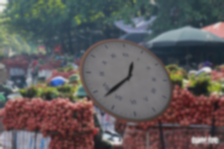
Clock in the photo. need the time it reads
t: 12:38
